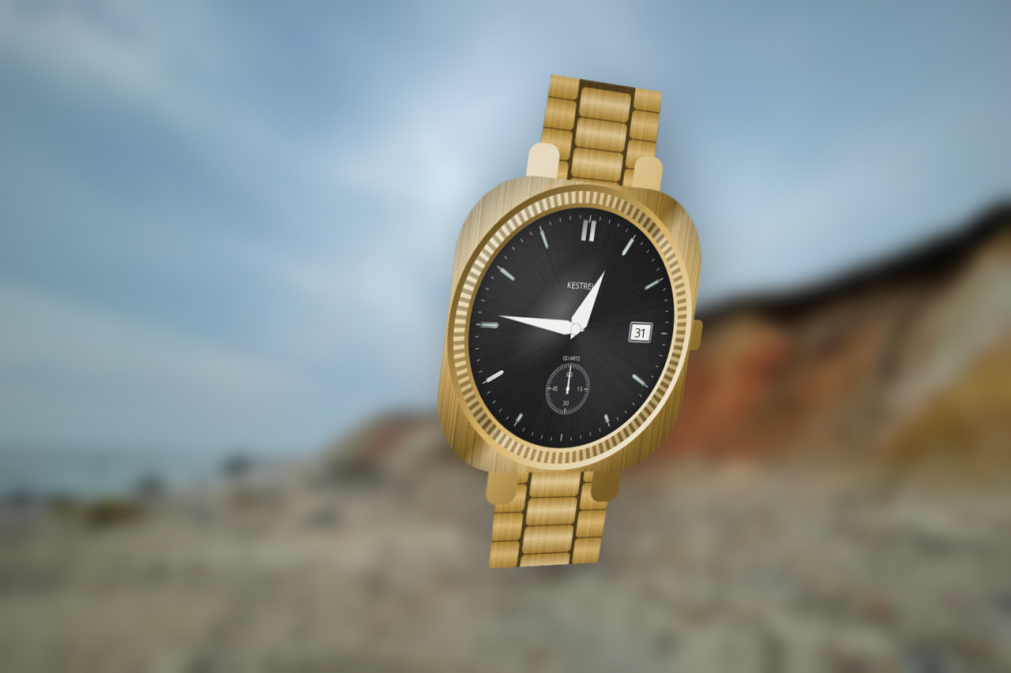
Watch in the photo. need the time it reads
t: 12:46
